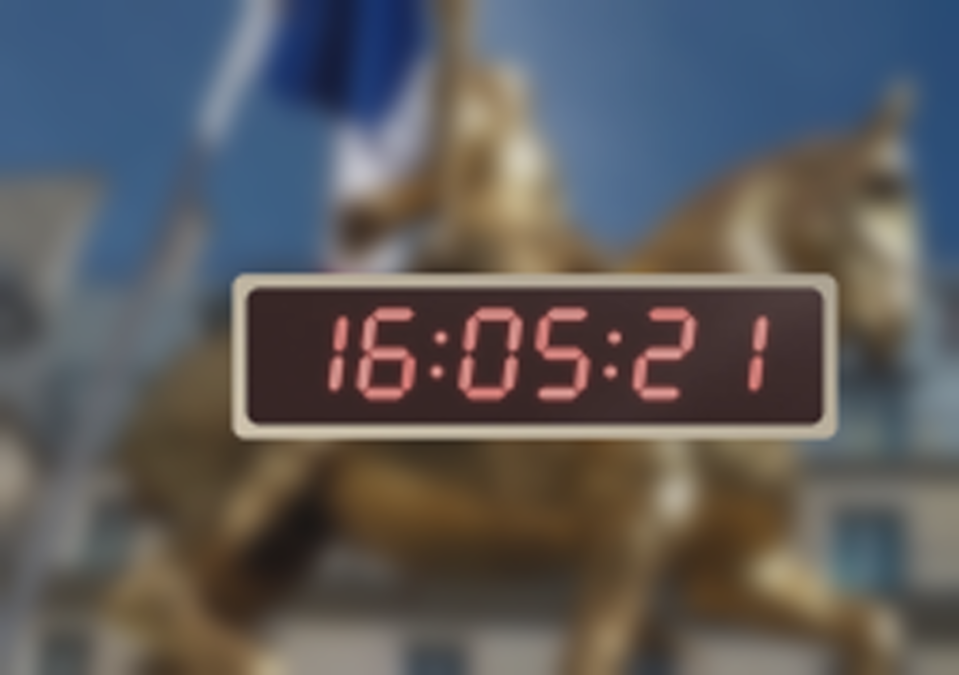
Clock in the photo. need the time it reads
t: 16:05:21
